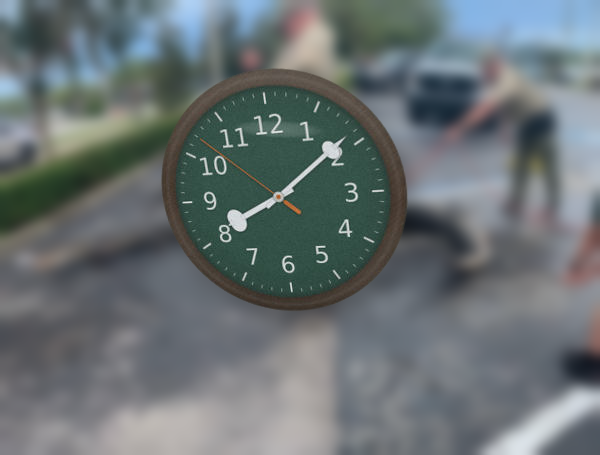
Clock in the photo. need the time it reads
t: 8:08:52
